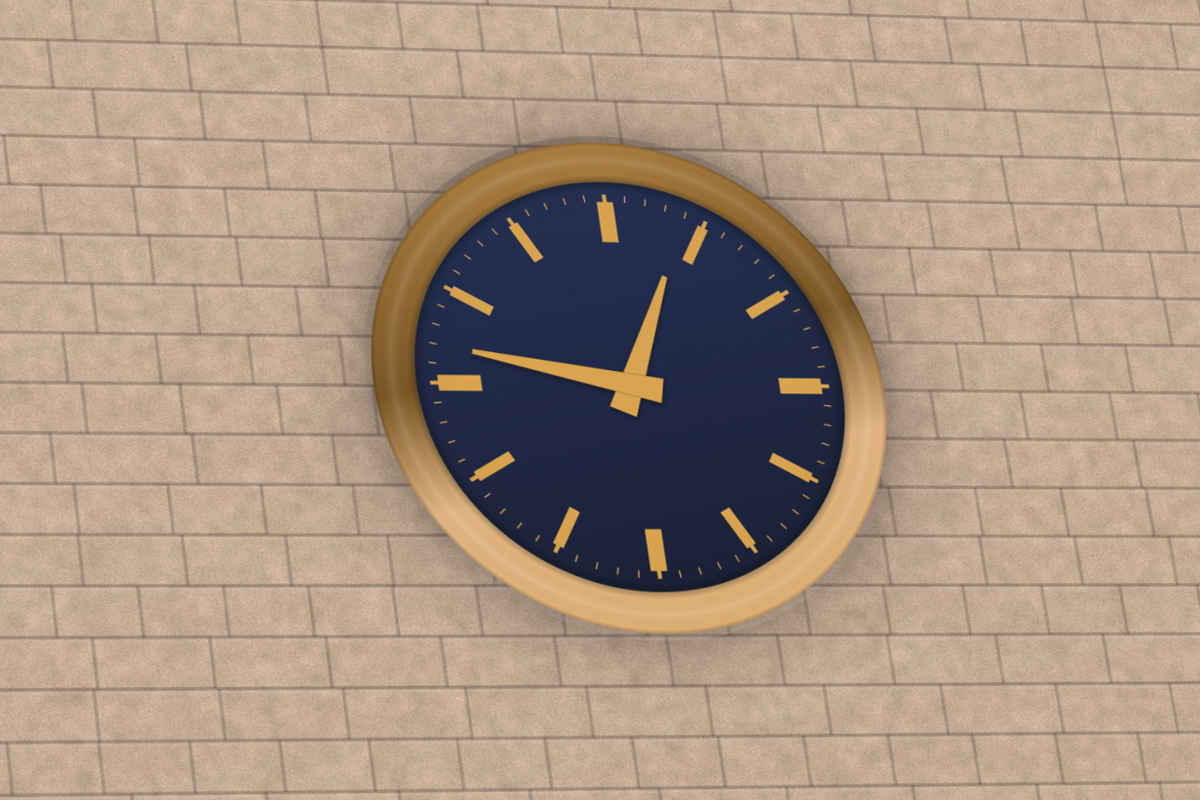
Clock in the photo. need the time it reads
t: 12:47
